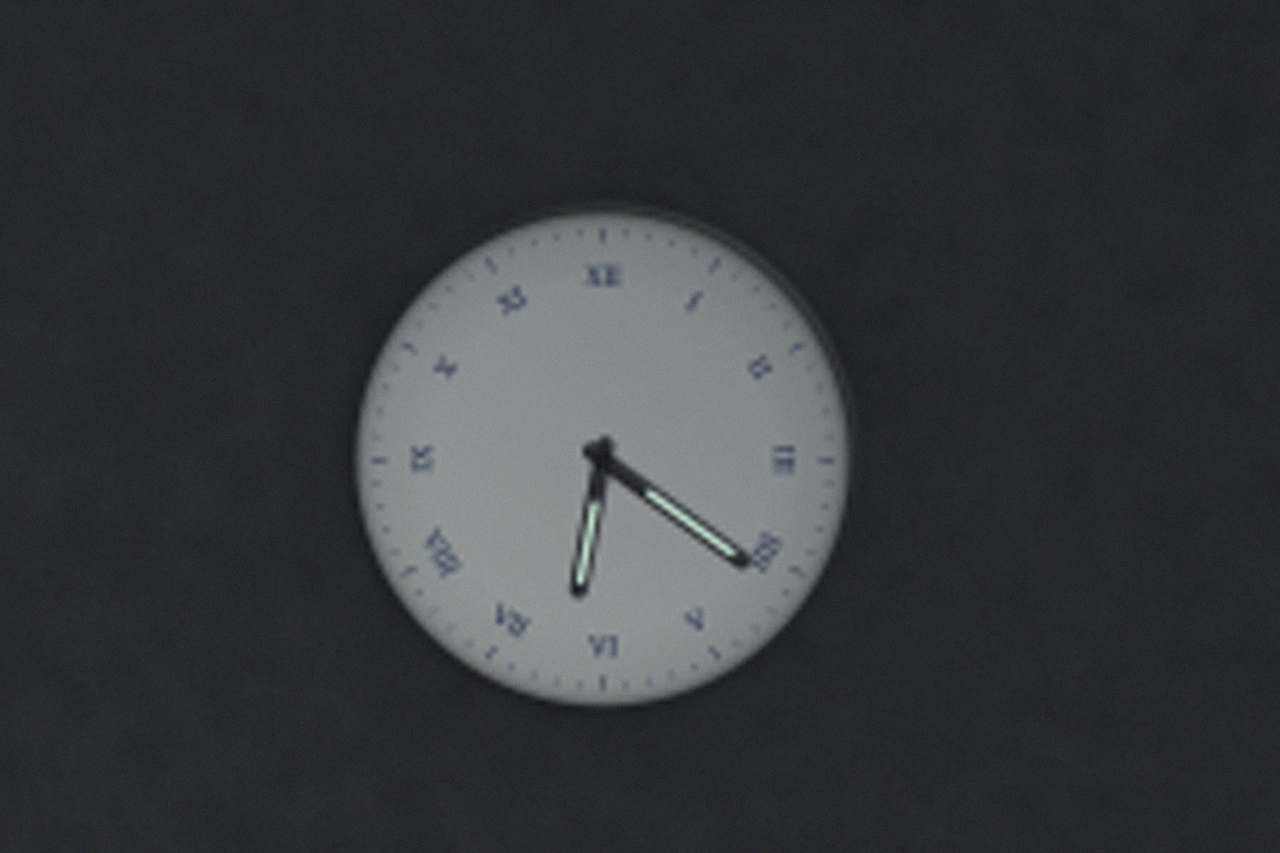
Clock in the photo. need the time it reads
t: 6:21
